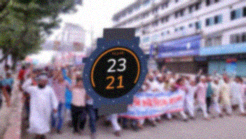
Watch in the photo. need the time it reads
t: 23:21
